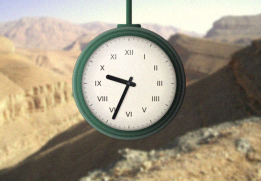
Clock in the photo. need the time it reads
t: 9:34
